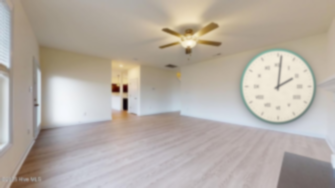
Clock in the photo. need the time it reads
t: 2:01
